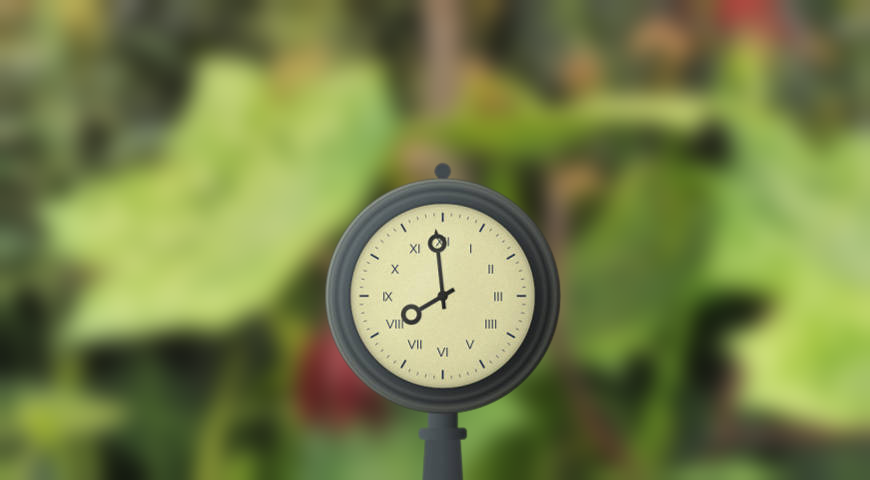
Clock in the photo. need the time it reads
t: 7:59
